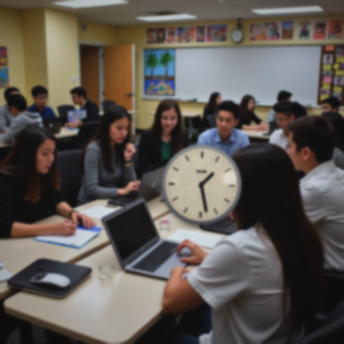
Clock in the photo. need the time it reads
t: 1:28
